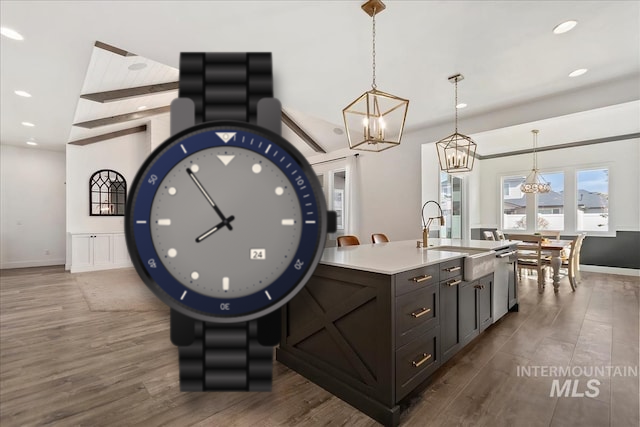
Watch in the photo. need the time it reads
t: 7:54
